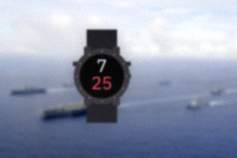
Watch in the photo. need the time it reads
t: 7:25
